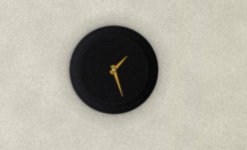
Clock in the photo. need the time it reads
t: 1:27
